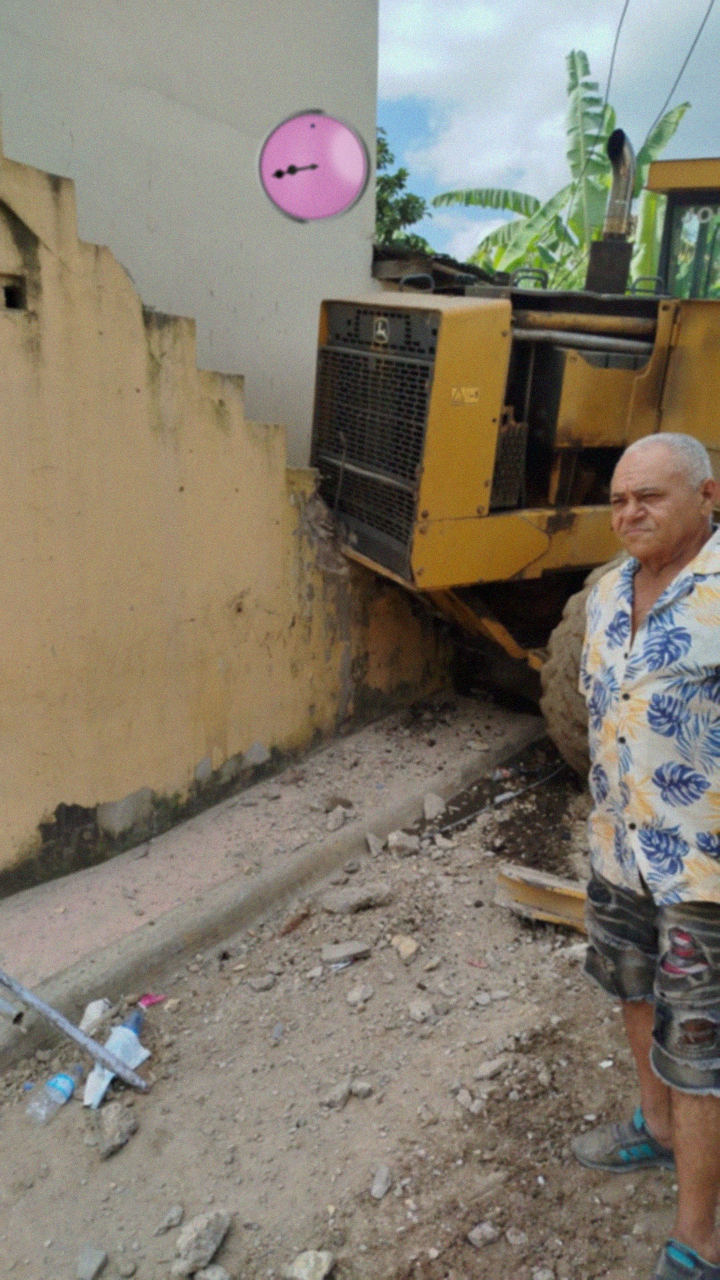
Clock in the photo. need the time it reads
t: 8:43
